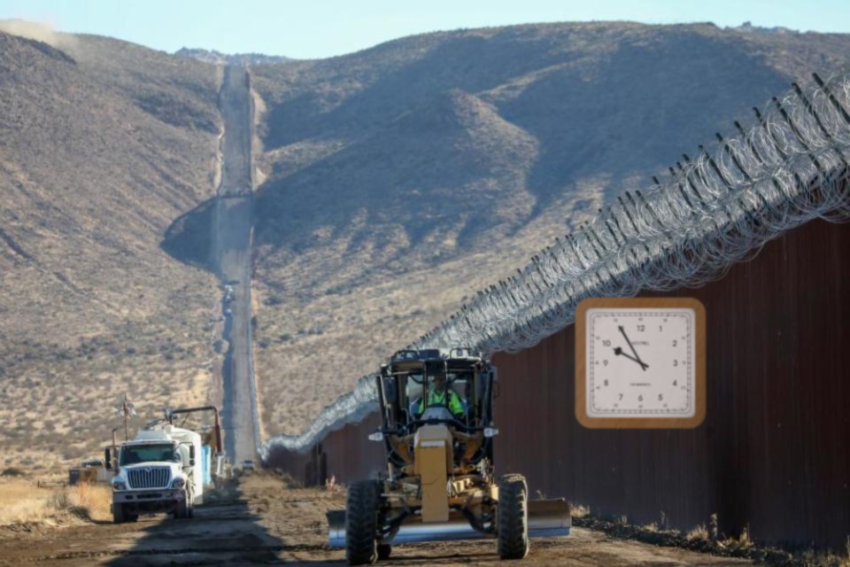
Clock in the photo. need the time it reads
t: 9:55
